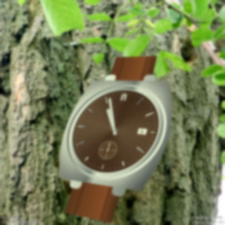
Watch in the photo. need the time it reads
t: 10:56
